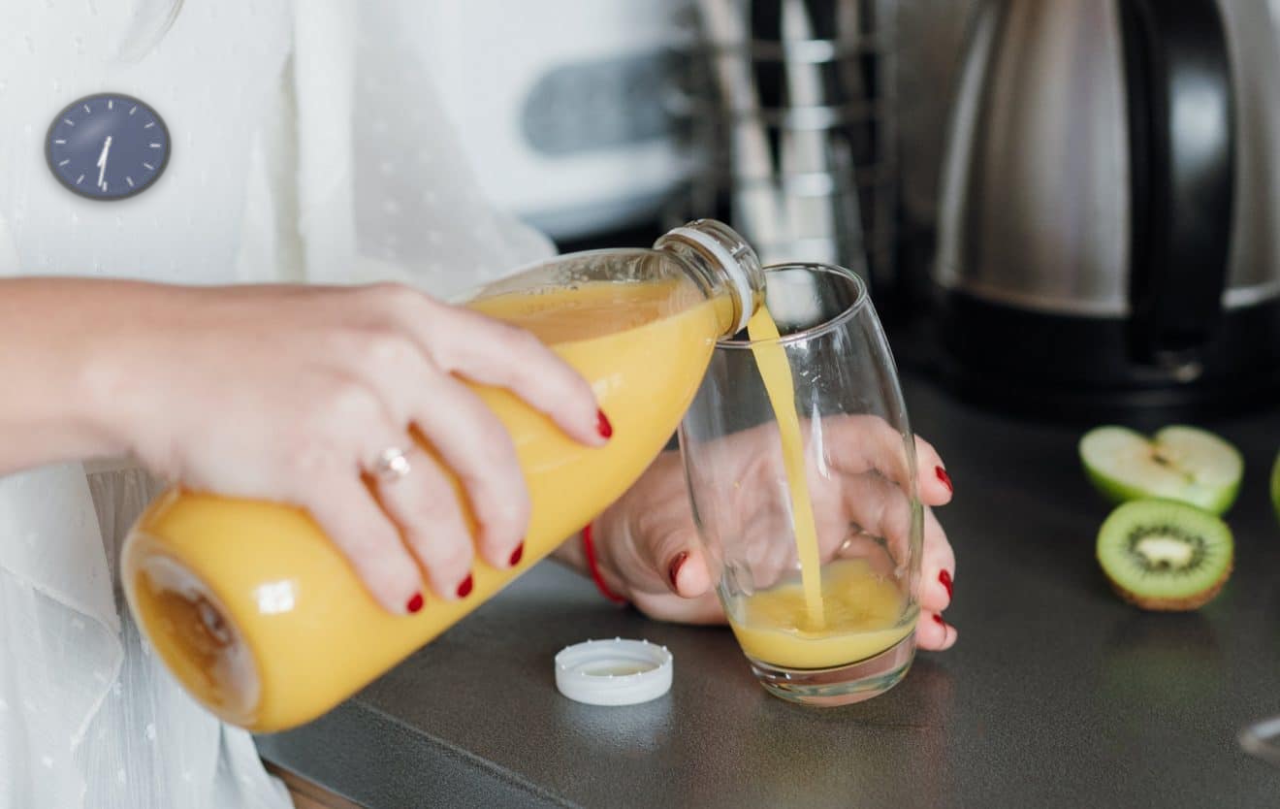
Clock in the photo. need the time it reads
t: 6:31
